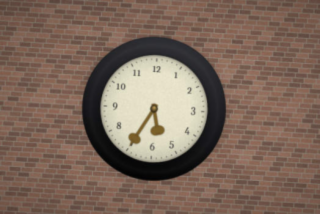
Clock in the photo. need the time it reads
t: 5:35
